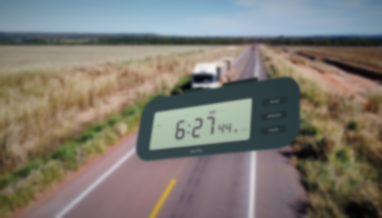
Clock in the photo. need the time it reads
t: 6:27
